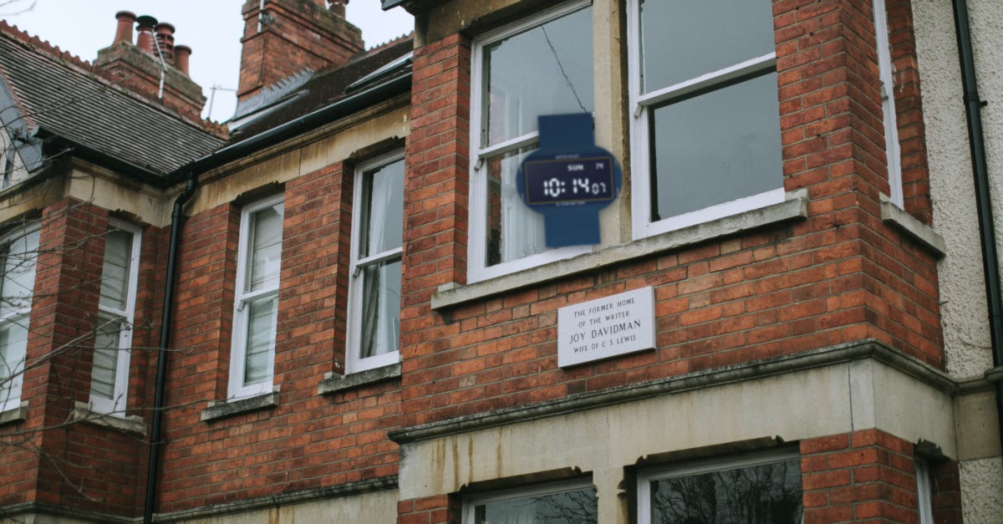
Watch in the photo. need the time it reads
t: 10:14
